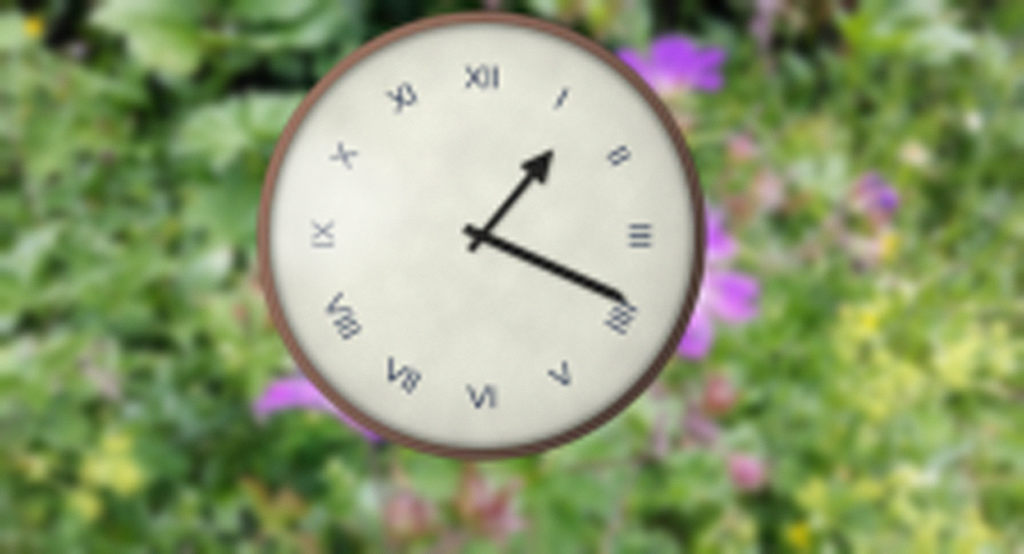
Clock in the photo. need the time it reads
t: 1:19
